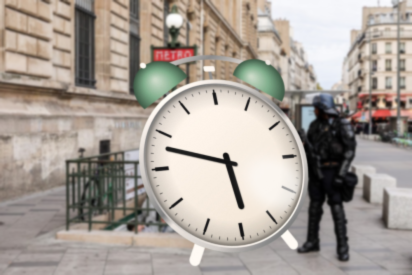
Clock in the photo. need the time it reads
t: 5:48
